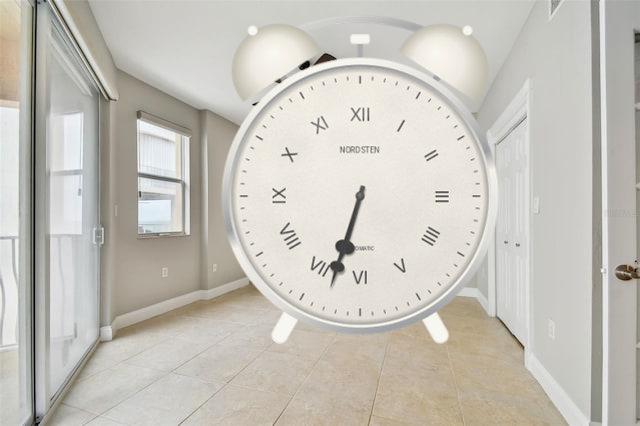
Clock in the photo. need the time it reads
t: 6:33
